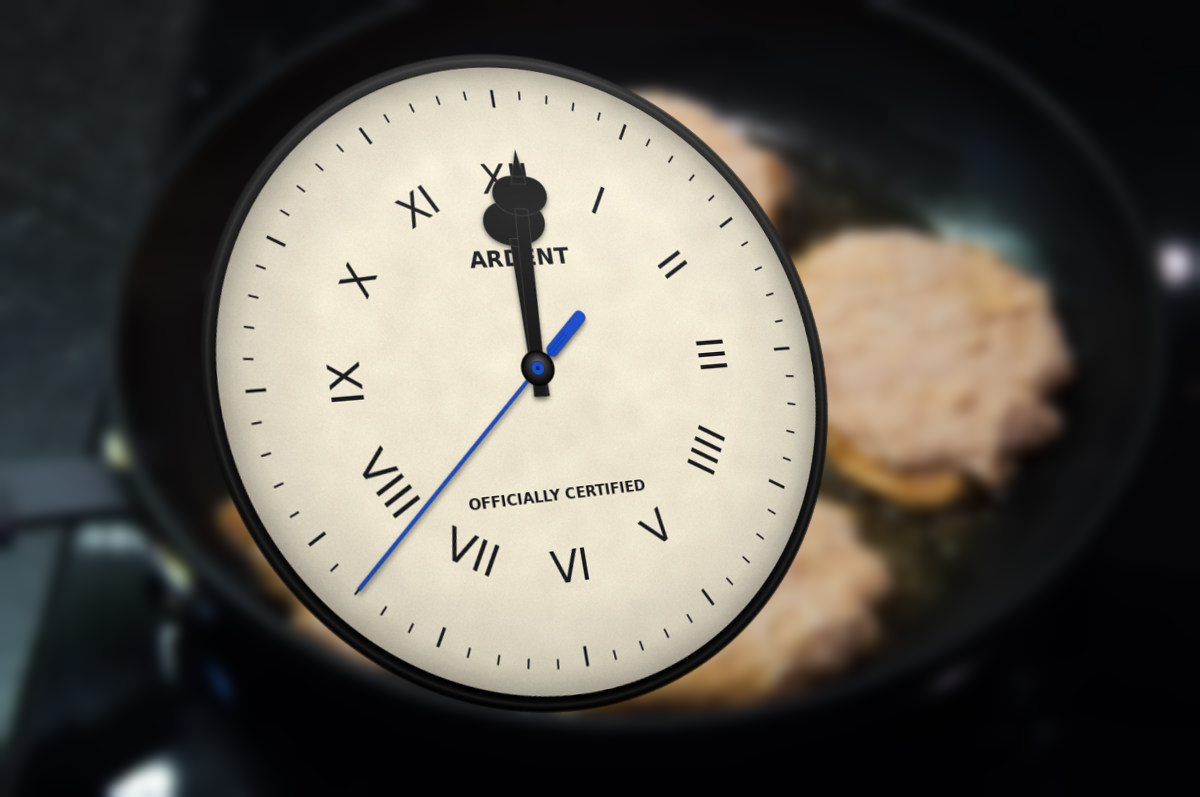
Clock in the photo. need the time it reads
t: 12:00:38
